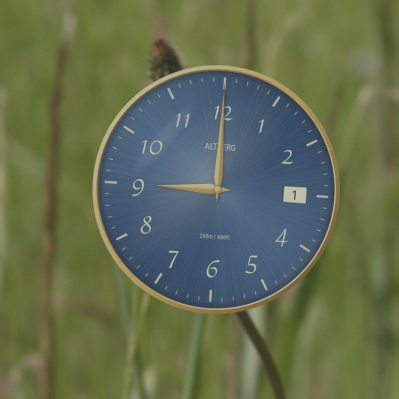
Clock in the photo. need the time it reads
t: 9:00
